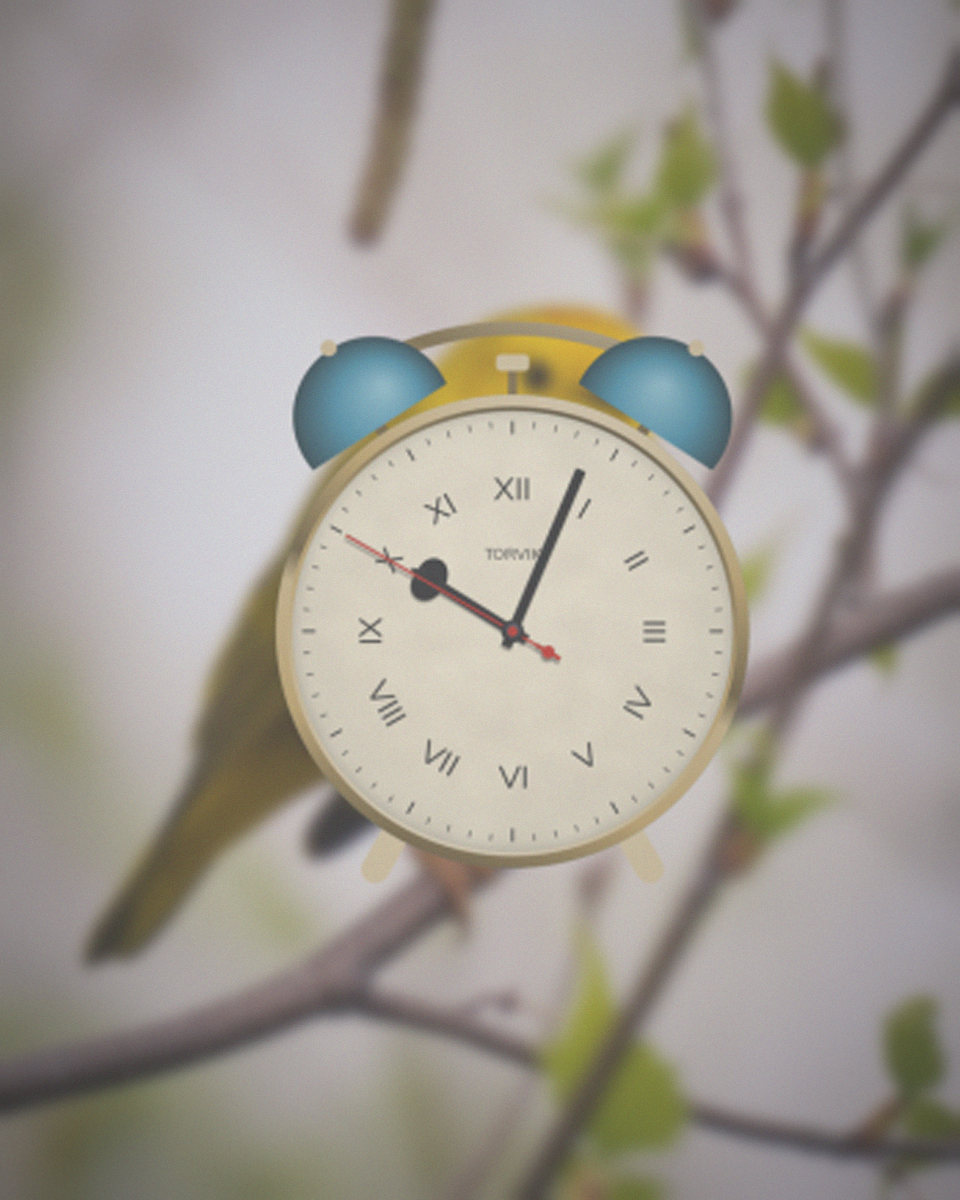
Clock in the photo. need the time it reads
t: 10:03:50
